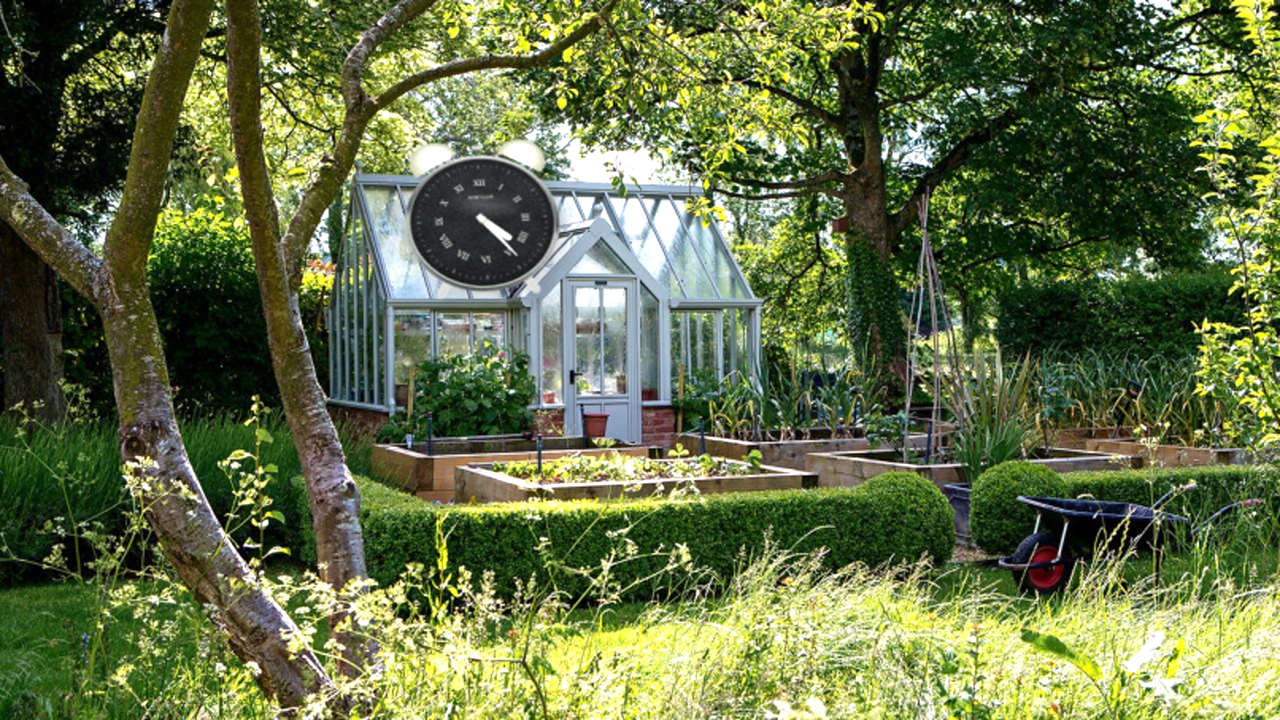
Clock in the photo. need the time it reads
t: 4:24
